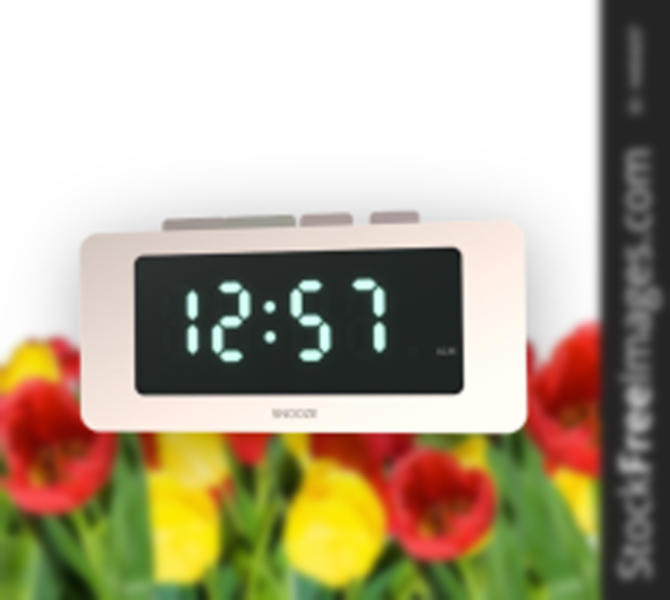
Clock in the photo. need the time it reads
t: 12:57
